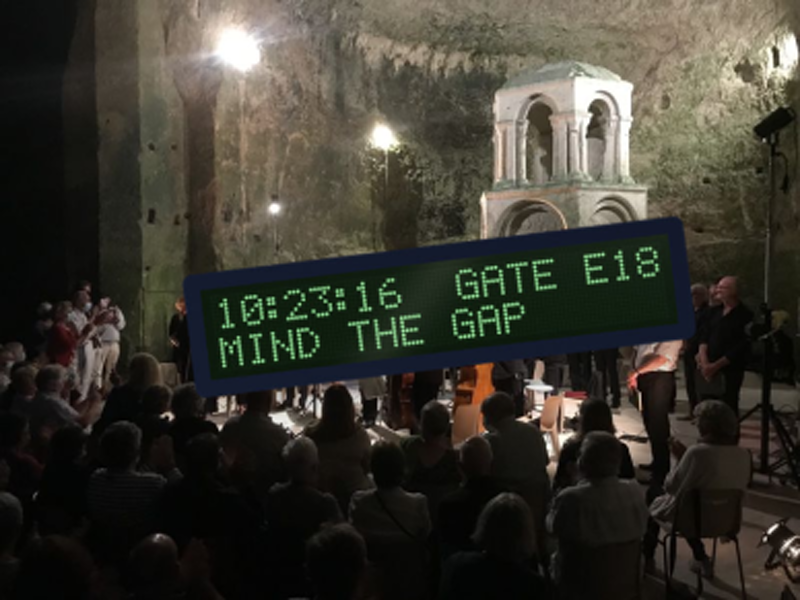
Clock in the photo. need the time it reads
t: 10:23:16
